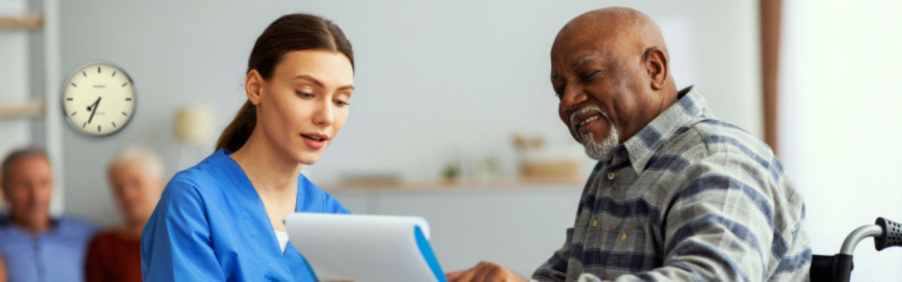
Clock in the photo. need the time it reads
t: 7:34
